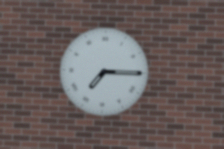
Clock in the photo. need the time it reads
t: 7:15
